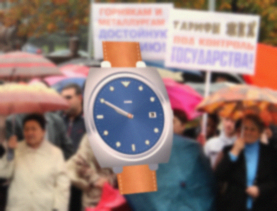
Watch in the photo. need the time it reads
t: 9:50
